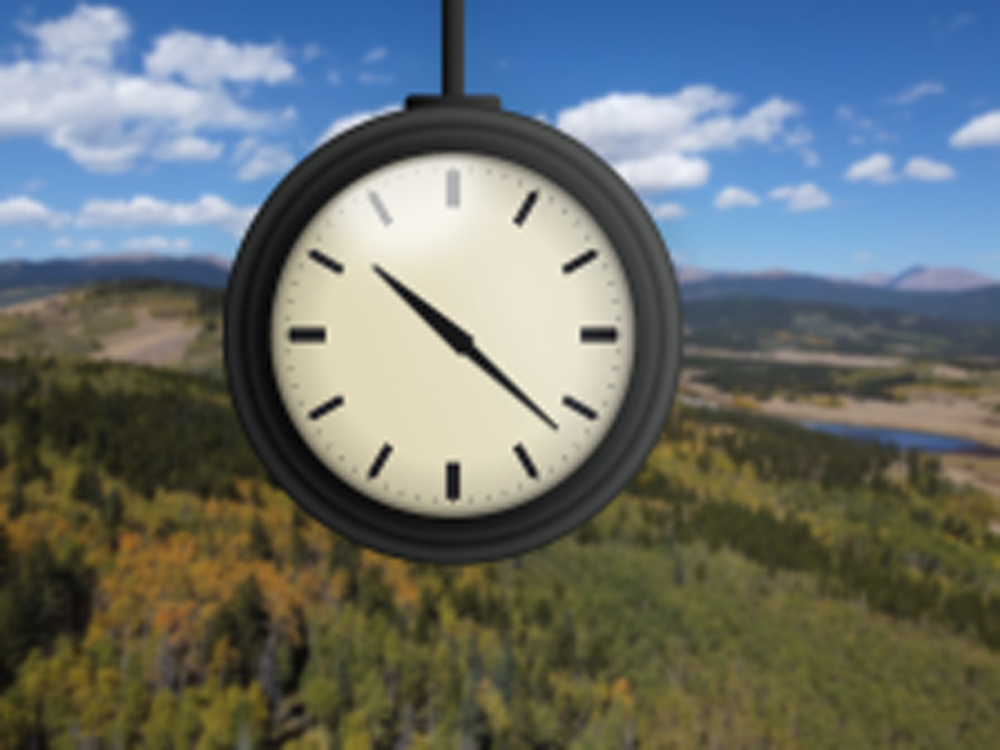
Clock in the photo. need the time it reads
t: 10:22
